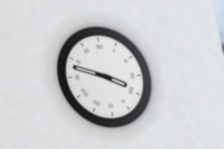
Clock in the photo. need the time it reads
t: 3:48
